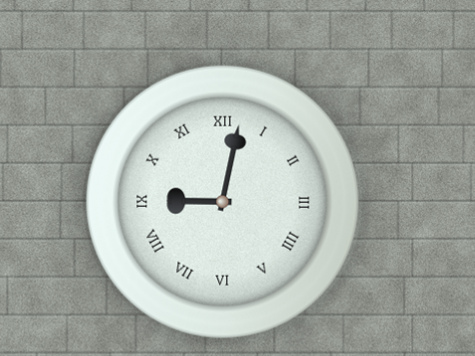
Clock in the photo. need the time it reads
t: 9:02
